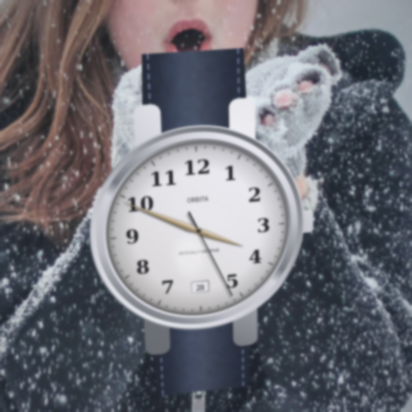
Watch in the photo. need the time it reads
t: 3:49:26
